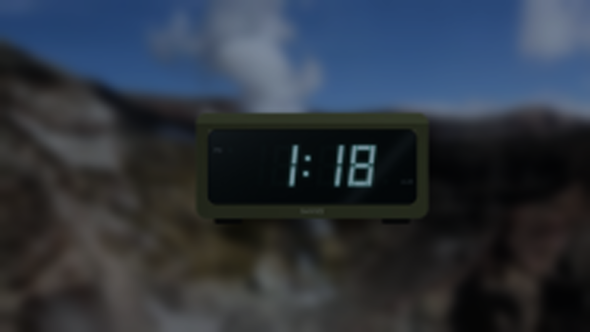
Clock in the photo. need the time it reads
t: 1:18
